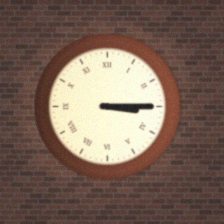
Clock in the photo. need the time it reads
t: 3:15
